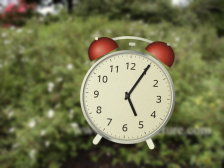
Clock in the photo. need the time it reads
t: 5:05
